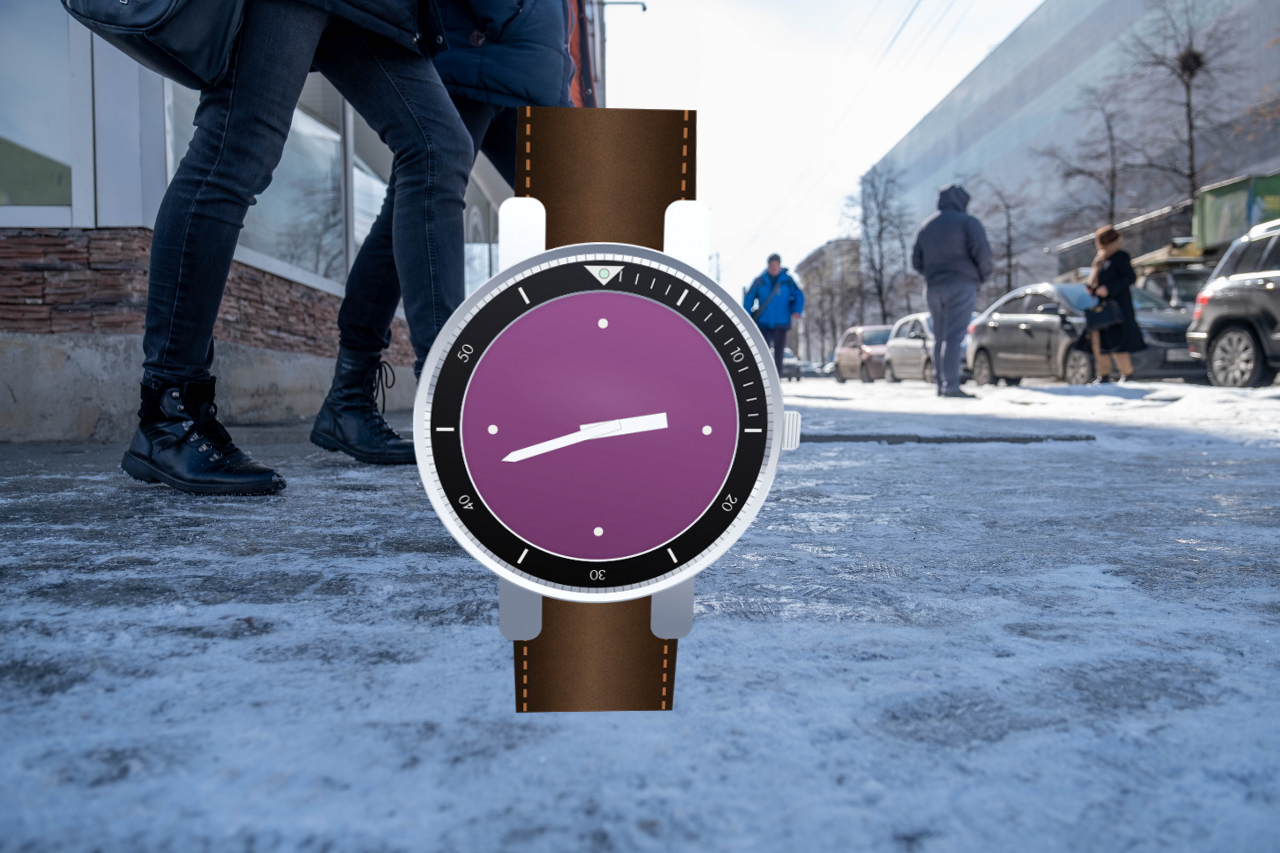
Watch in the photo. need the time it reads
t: 2:42
